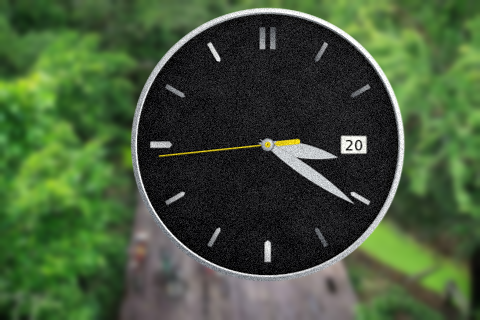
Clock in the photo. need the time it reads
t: 3:20:44
